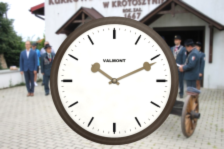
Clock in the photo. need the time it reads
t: 10:11
